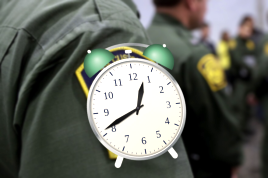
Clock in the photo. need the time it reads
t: 12:41
